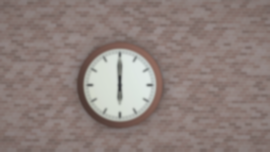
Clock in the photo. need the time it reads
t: 6:00
